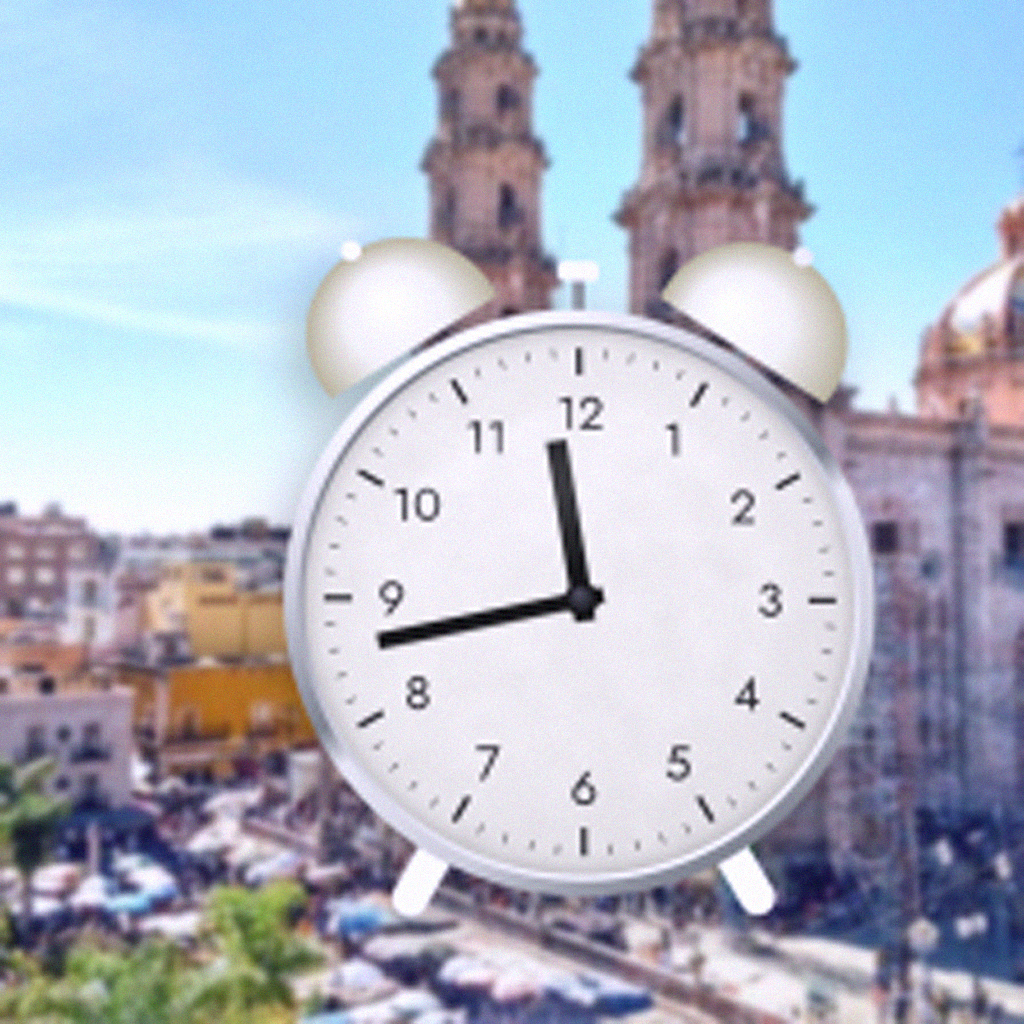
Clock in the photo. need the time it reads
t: 11:43
